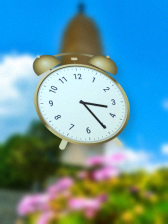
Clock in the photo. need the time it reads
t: 3:25
